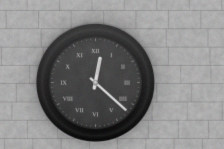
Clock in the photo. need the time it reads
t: 12:22
